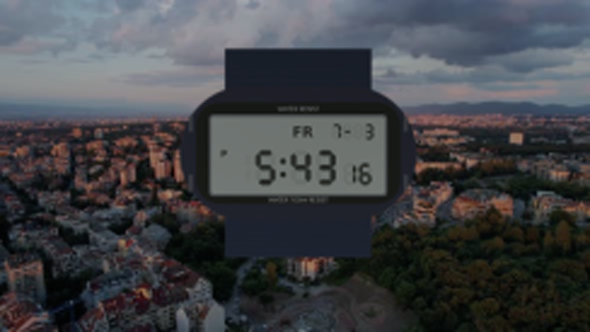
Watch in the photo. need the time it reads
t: 5:43:16
